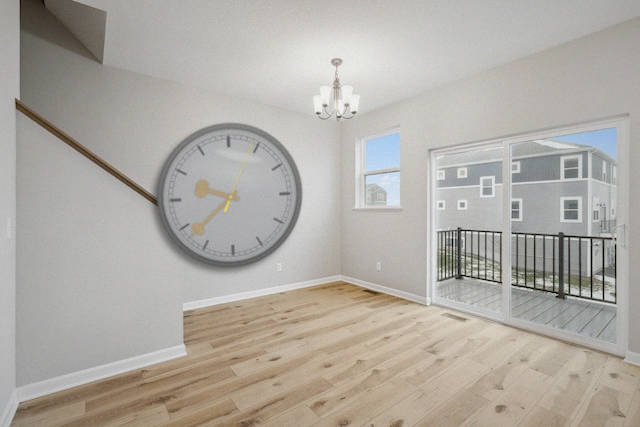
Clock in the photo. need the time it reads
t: 9:38:04
